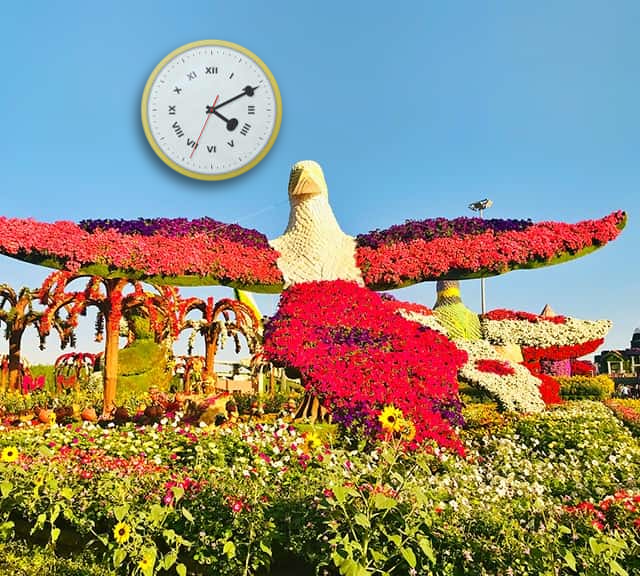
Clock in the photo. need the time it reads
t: 4:10:34
